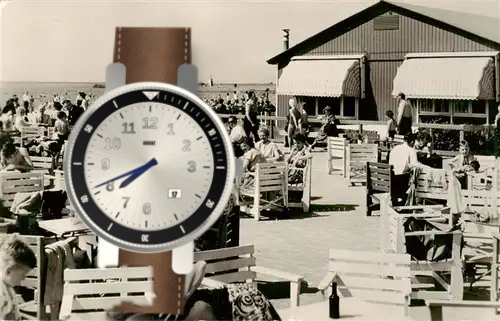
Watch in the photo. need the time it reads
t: 7:41
